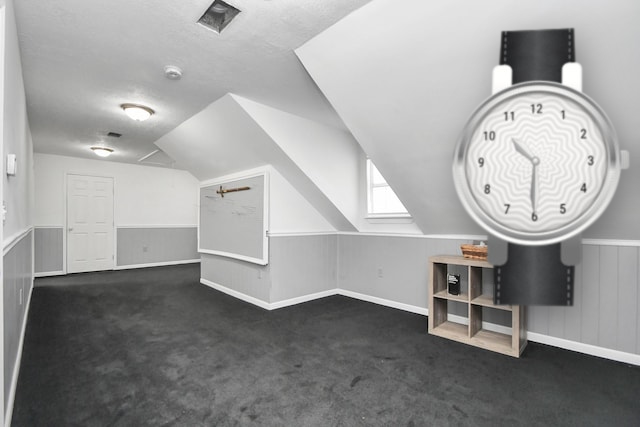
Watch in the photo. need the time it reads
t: 10:30
